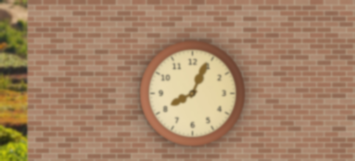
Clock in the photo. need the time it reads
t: 8:04
